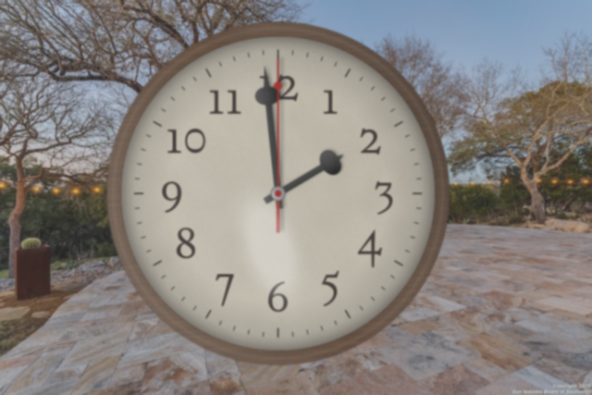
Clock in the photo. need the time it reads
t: 1:59:00
